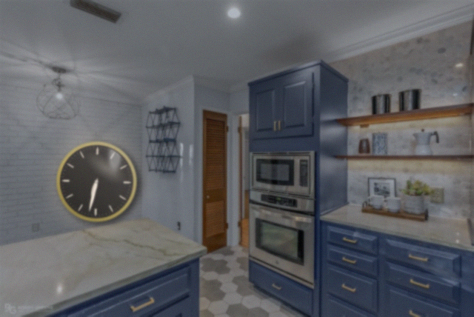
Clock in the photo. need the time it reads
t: 6:32
